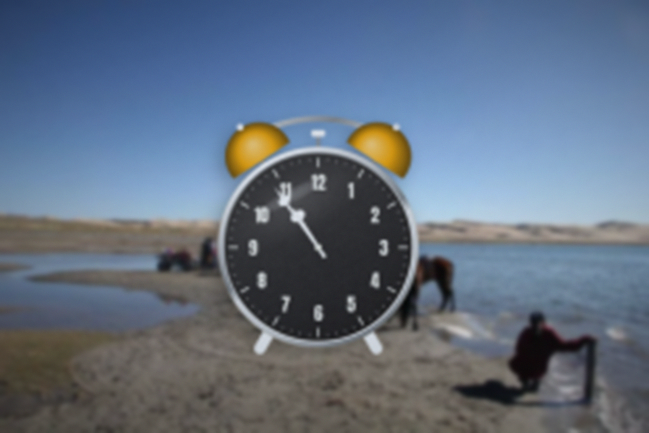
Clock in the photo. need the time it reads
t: 10:54
